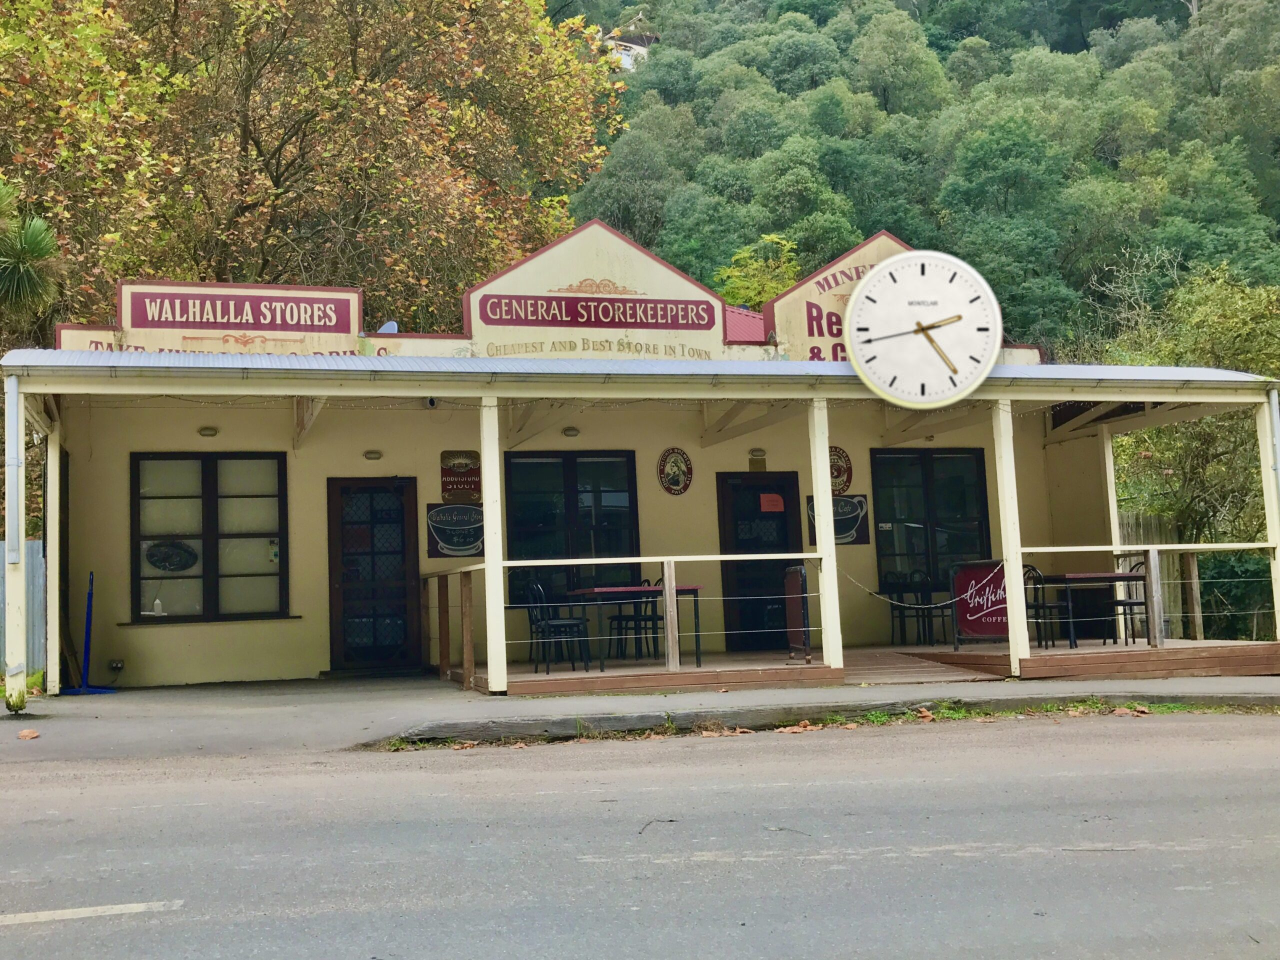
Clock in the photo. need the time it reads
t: 2:23:43
